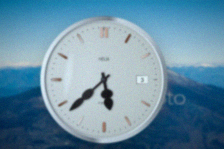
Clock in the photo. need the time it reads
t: 5:38
